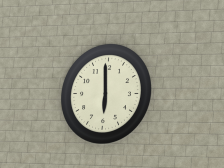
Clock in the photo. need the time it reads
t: 5:59
